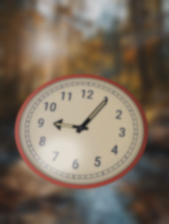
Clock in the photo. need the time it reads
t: 9:05
